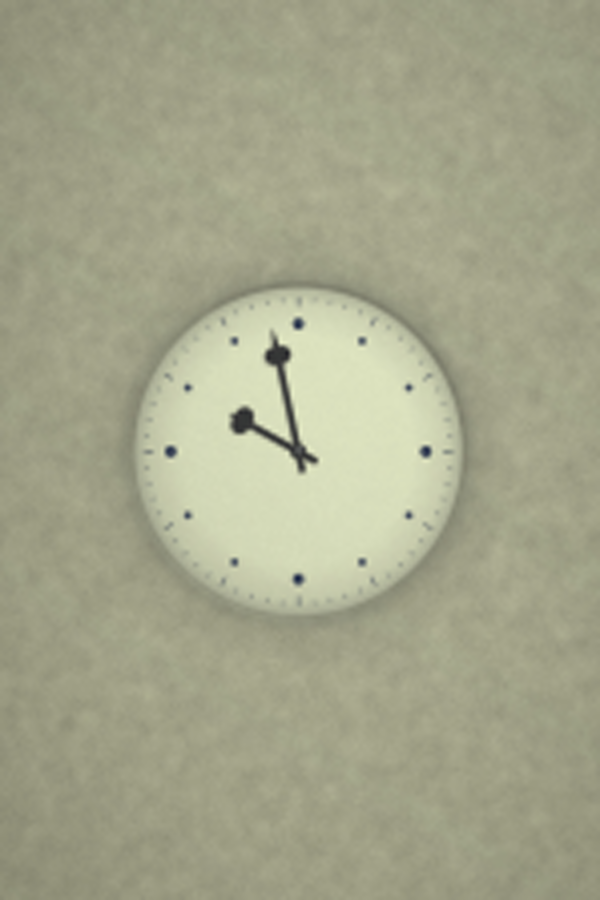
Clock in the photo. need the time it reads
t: 9:58
